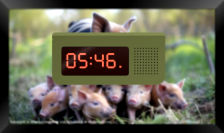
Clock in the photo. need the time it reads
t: 5:46
